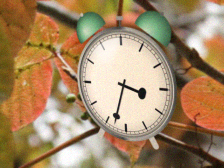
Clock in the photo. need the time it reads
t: 3:33
